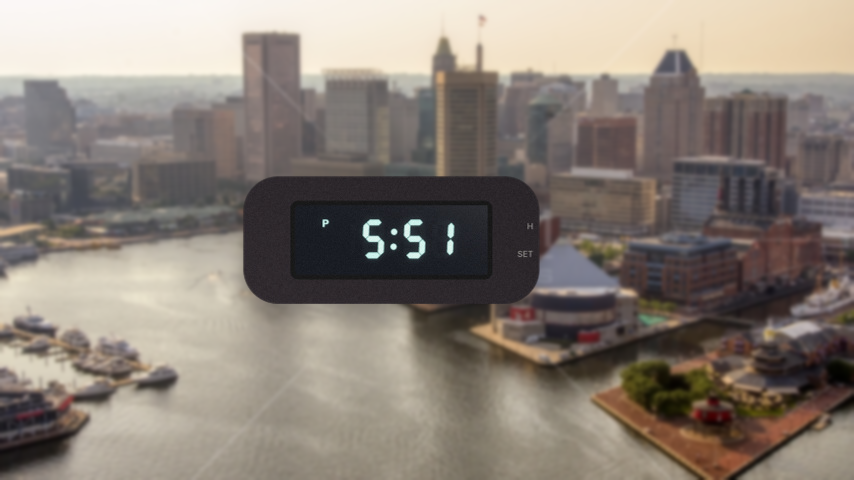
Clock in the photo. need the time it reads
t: 5:51
